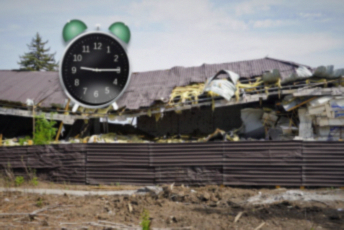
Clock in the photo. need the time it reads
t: 9:15
